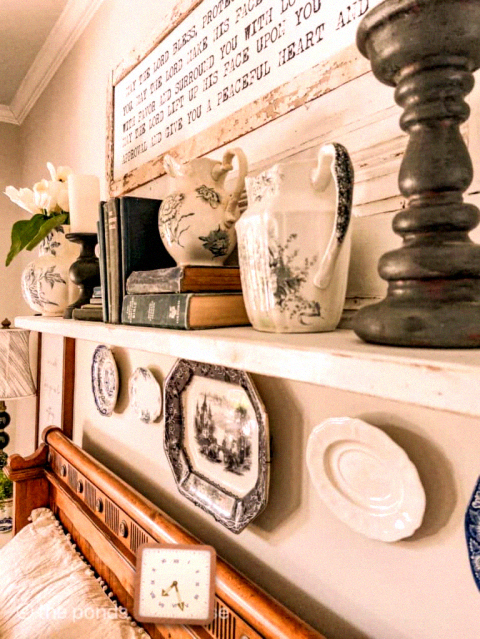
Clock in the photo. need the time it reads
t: 7:27
